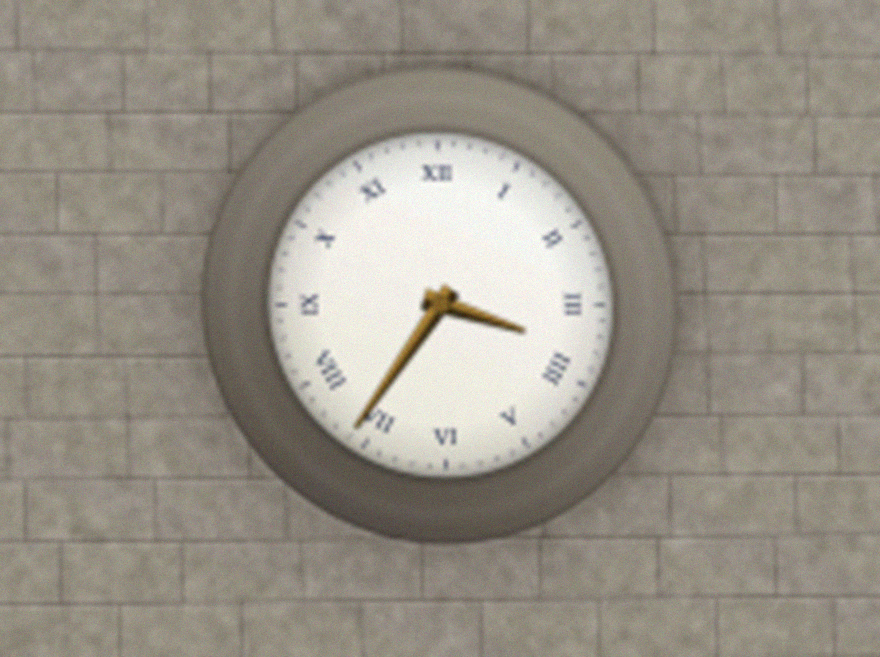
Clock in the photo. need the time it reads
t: 3:36
